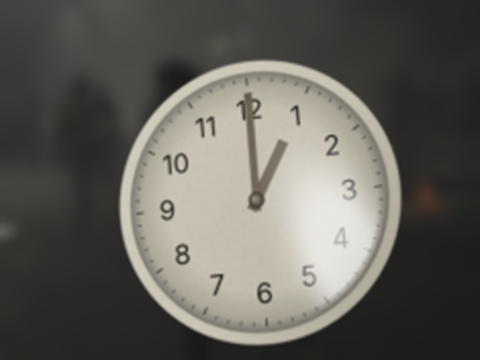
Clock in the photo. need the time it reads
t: 1:00
